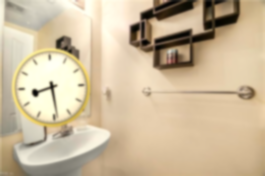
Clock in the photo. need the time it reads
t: 8:29
